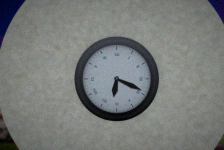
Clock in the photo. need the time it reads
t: 6:19
